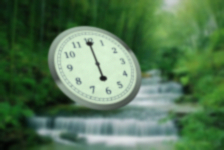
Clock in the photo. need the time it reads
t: 6:00
